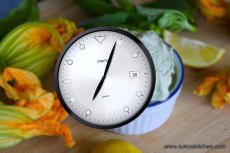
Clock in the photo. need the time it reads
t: 7:04
